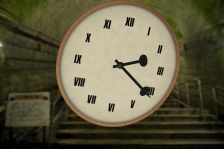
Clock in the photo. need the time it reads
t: 2:21
